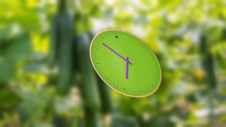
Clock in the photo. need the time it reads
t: 6:53
